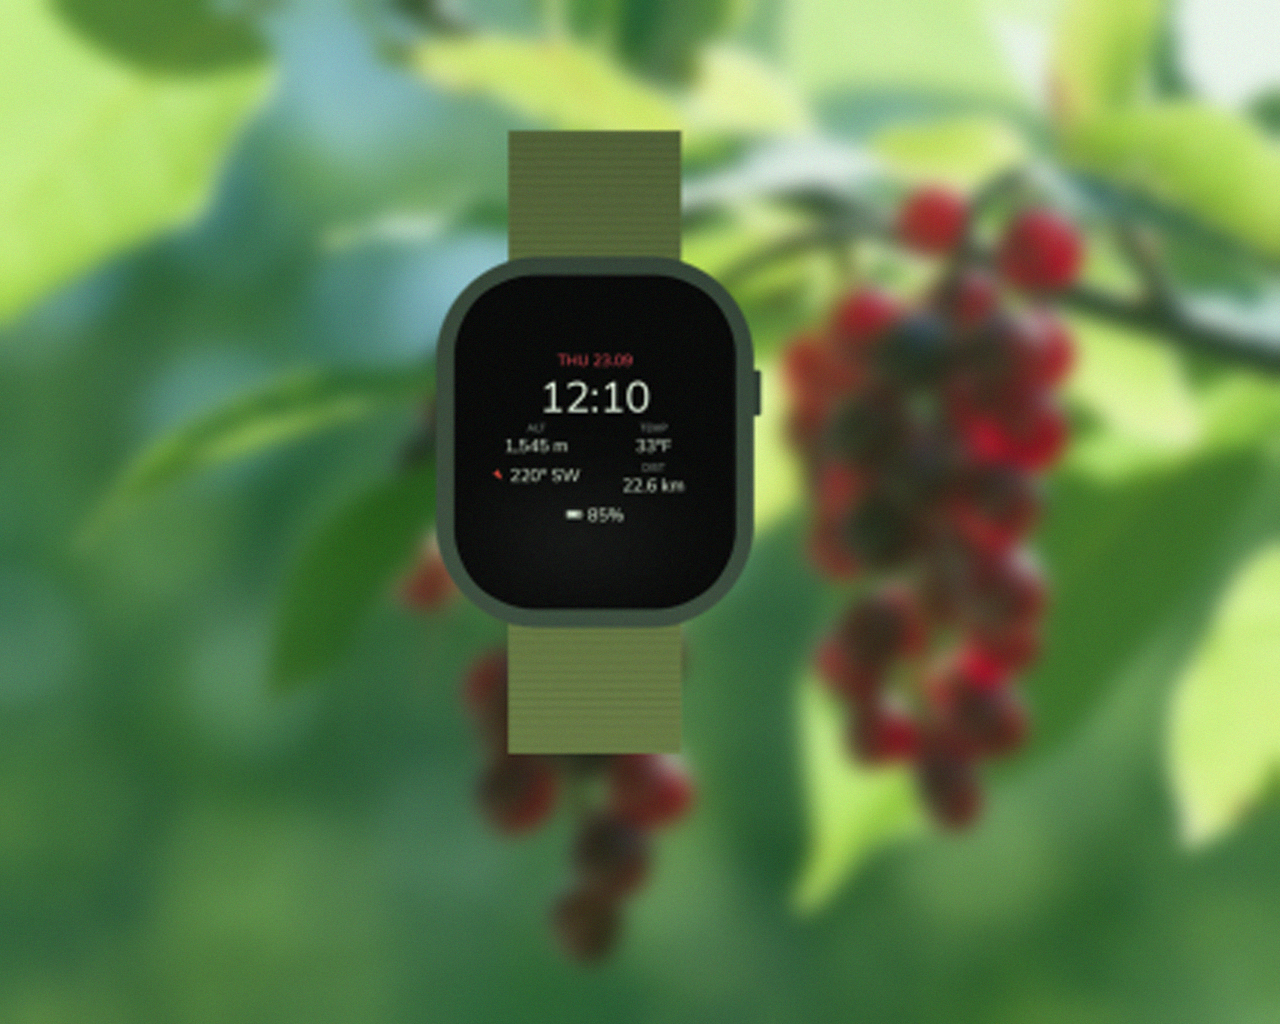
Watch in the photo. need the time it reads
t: 12:10
